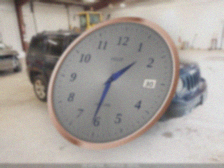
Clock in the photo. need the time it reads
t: 1:31
